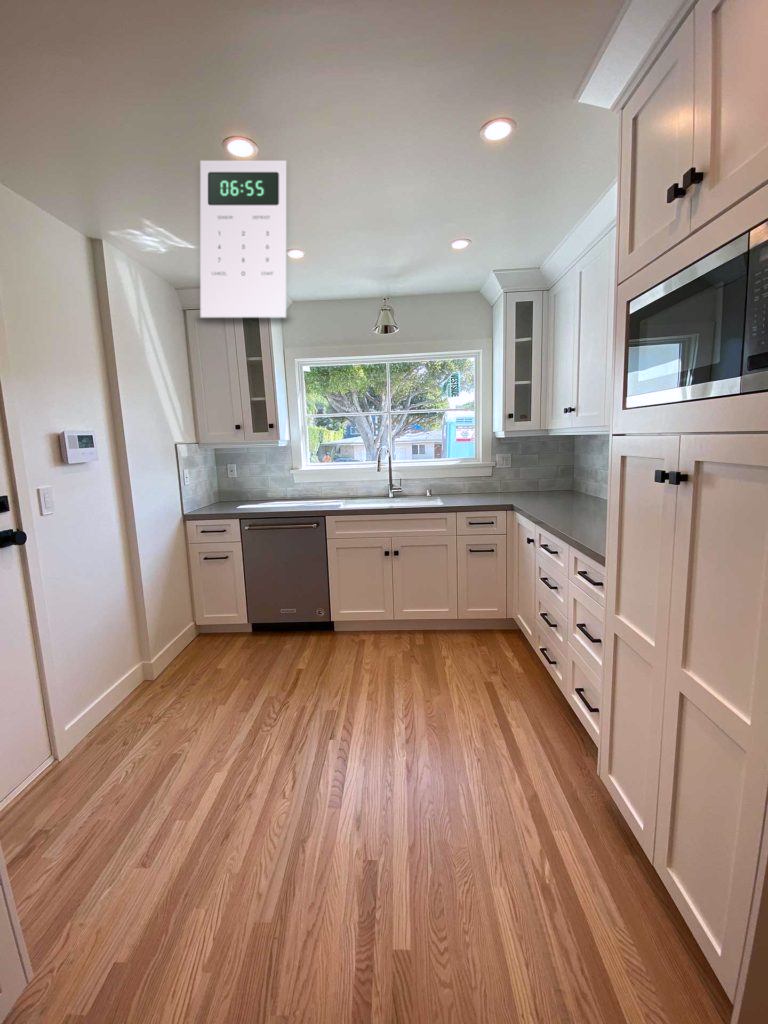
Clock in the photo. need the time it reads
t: 6:55
